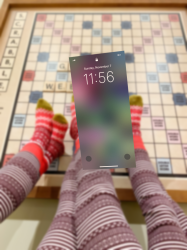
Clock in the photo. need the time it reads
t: 11:56
